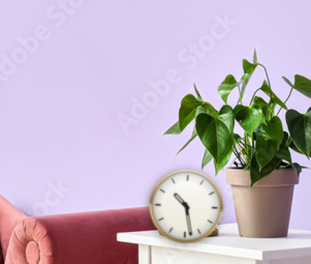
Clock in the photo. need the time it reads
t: 10:28
